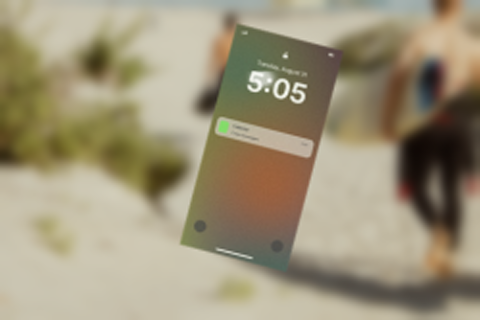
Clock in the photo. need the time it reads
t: 5:05
